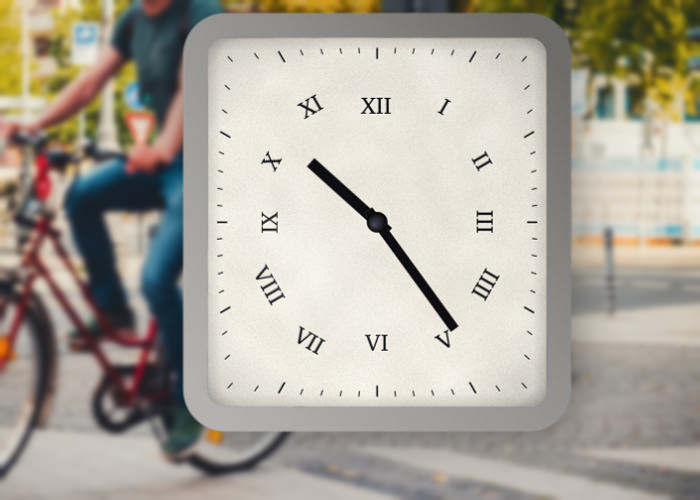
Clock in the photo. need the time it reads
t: 10:24
